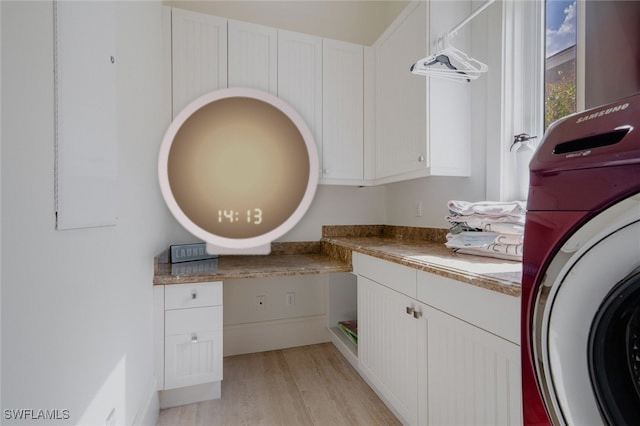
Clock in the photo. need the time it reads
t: 14:13
